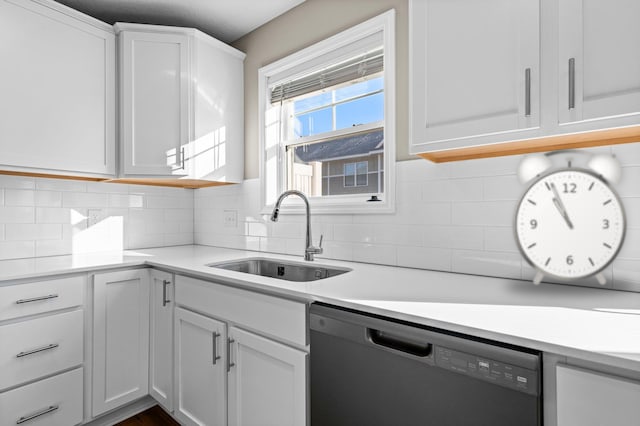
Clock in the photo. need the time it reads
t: 10:56
